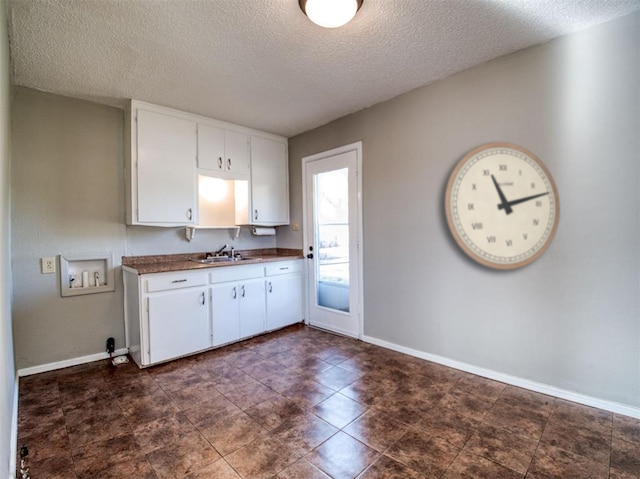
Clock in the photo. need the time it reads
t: 11:13
